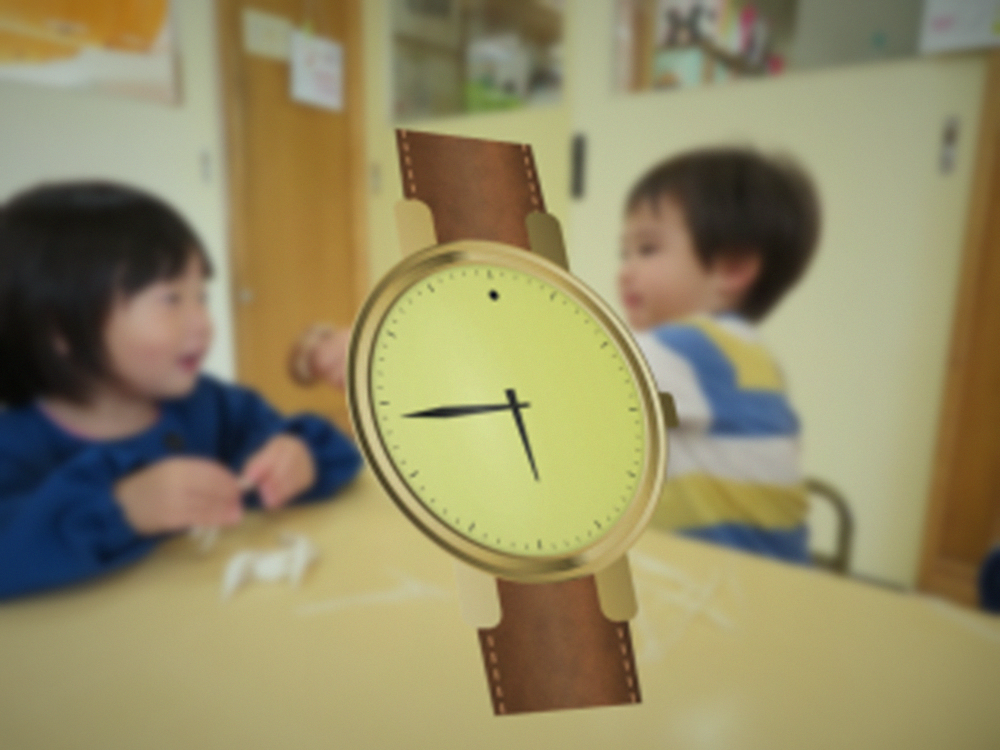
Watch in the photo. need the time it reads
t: 5:44
